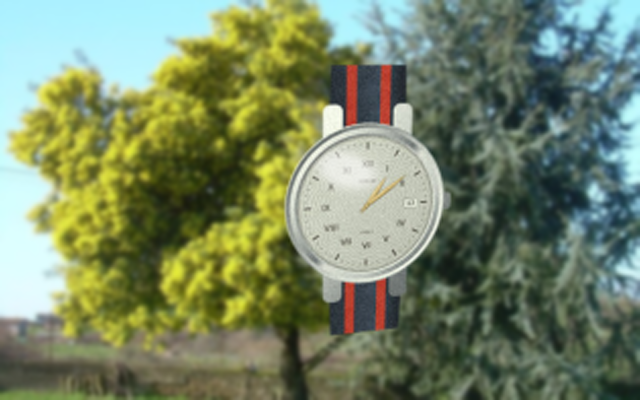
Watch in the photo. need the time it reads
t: 1:09
